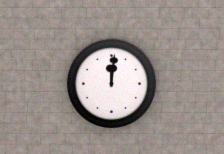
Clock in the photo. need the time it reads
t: 12:01
